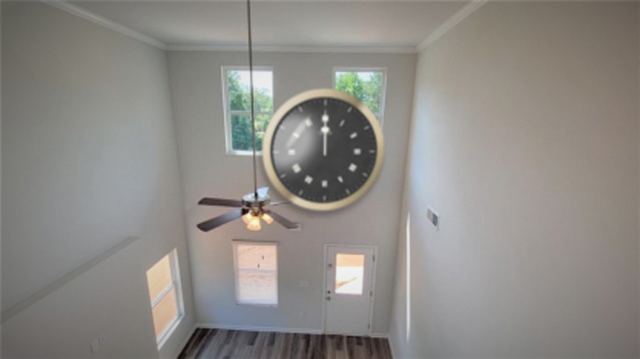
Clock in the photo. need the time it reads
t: 12:00
